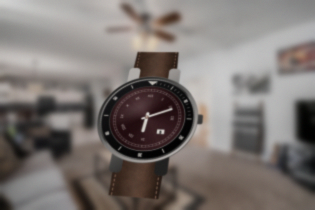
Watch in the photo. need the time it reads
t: 6:11
